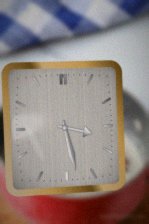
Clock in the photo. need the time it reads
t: 3:28
